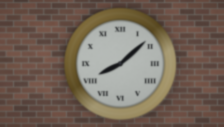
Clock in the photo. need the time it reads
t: 8:08
